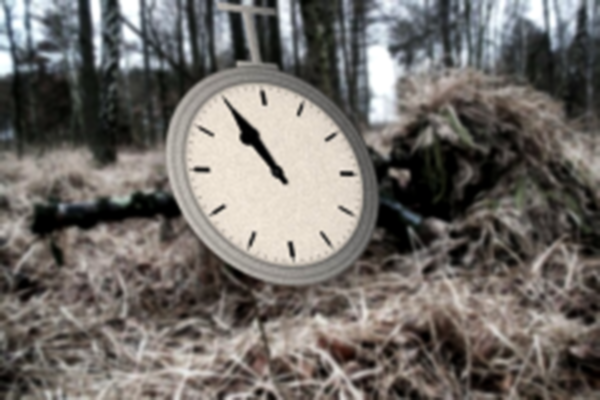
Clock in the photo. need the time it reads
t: 10:55
